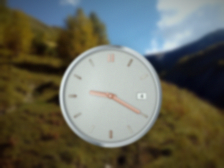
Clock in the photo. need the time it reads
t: 9:20
